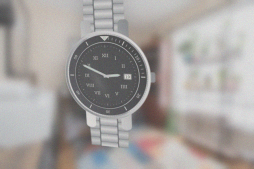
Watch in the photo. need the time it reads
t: 2:49
